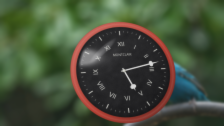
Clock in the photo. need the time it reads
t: 5:13
